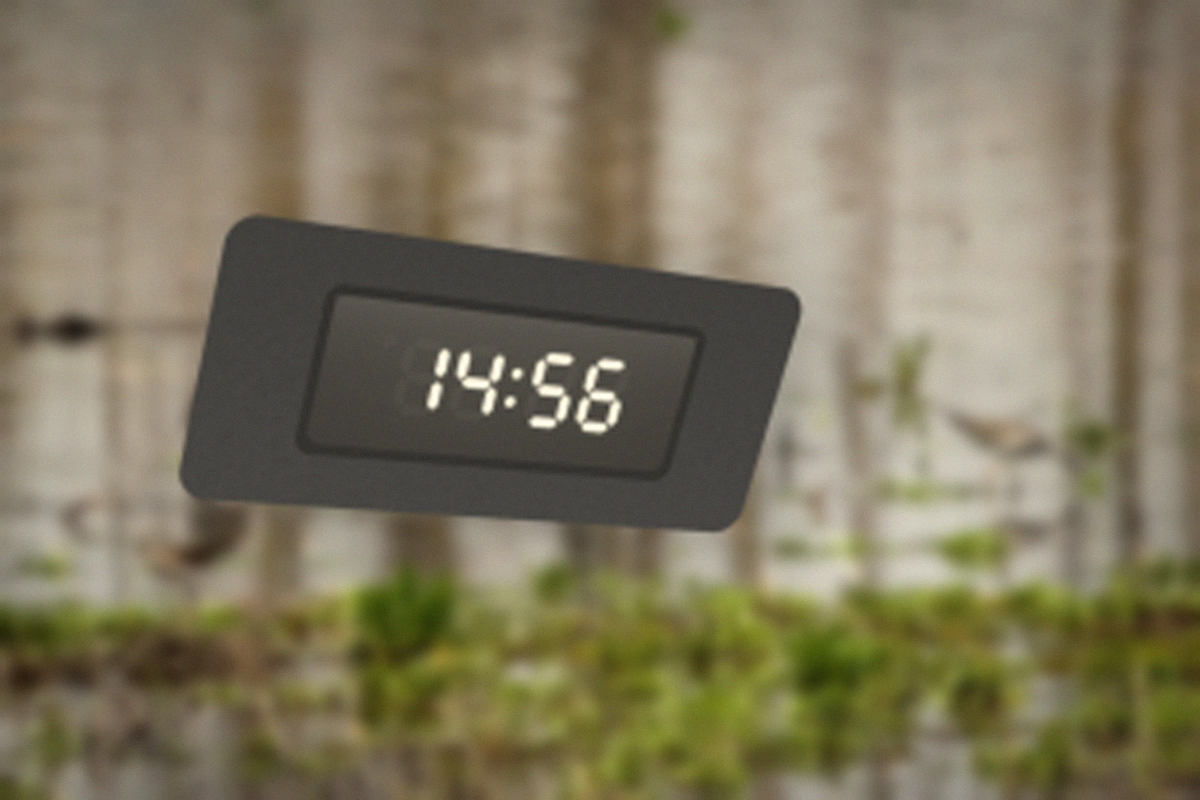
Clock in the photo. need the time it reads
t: 14:56
